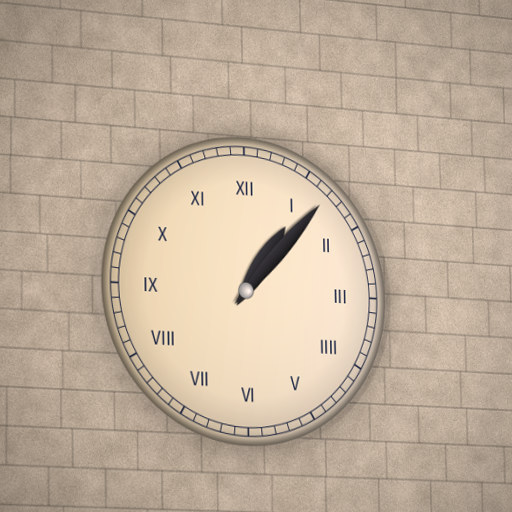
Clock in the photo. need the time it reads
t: 1:07
